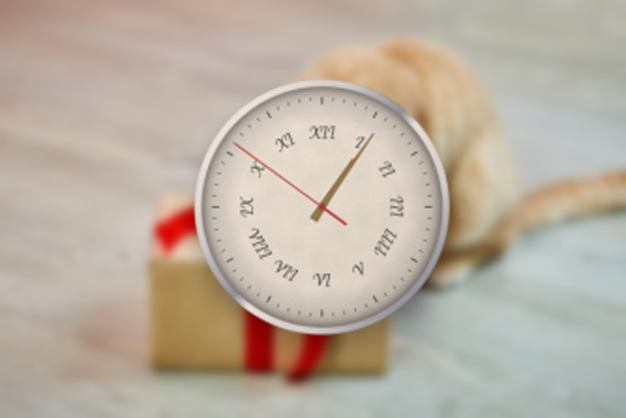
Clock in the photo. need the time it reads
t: 1:05:51
